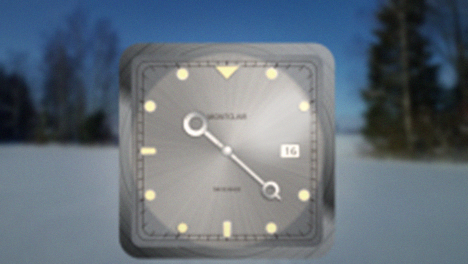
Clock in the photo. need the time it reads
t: 10:22
